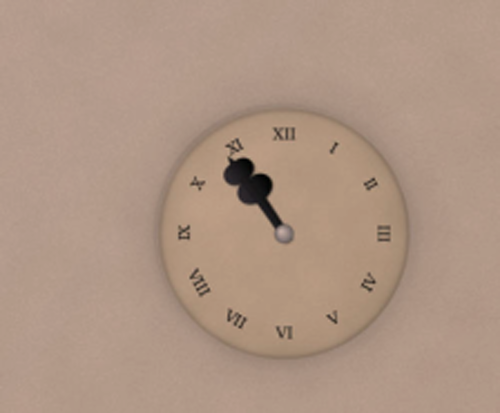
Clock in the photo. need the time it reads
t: 10:54
